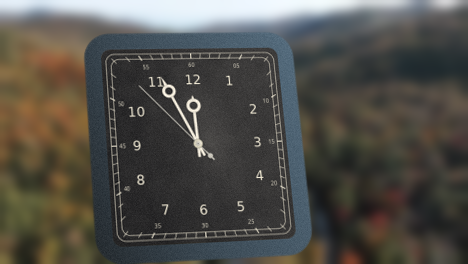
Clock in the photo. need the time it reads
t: 11:55:53
